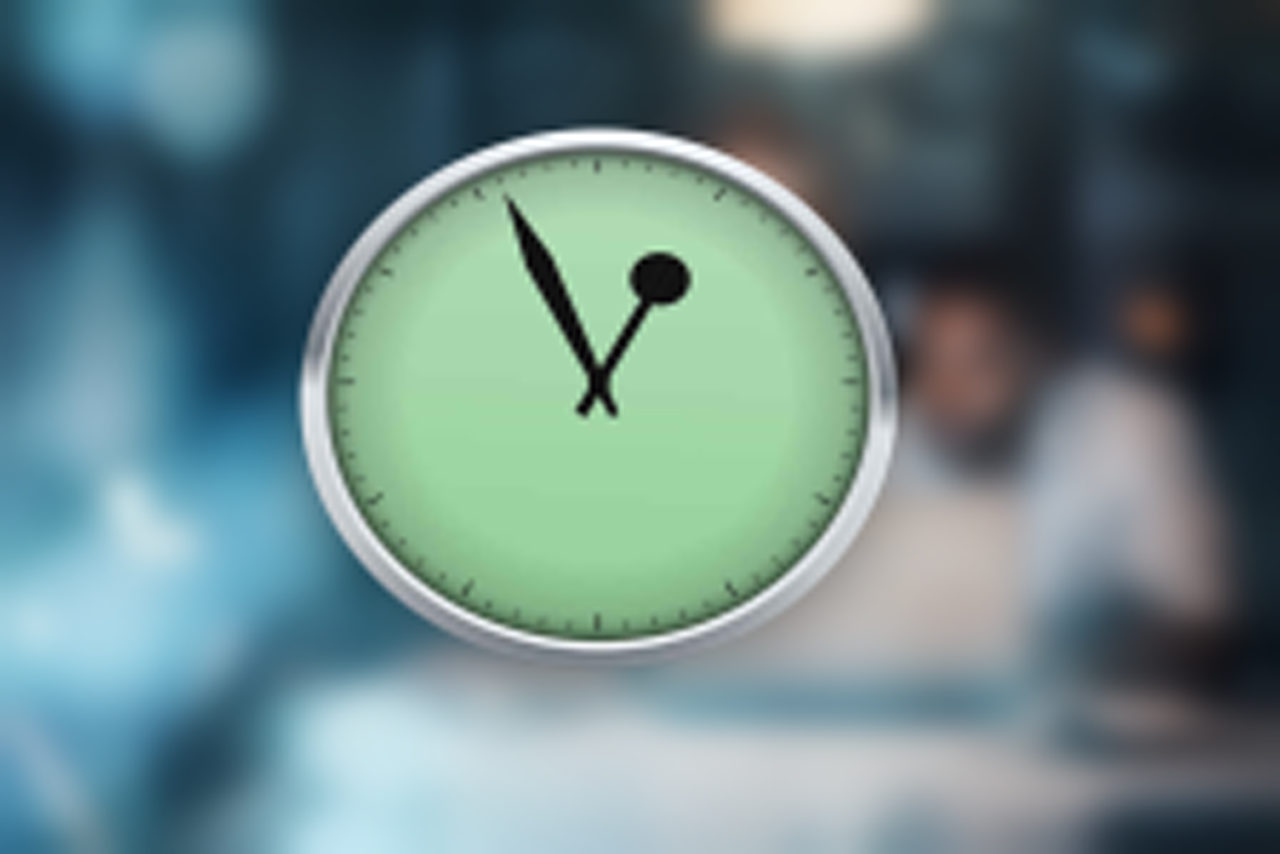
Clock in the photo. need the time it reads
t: 12:56
